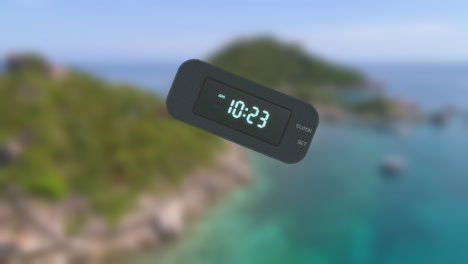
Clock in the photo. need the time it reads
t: 10:23
